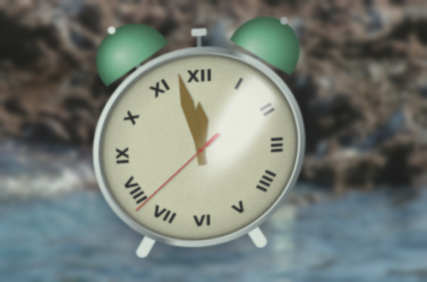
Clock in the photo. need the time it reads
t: 11:57:38
